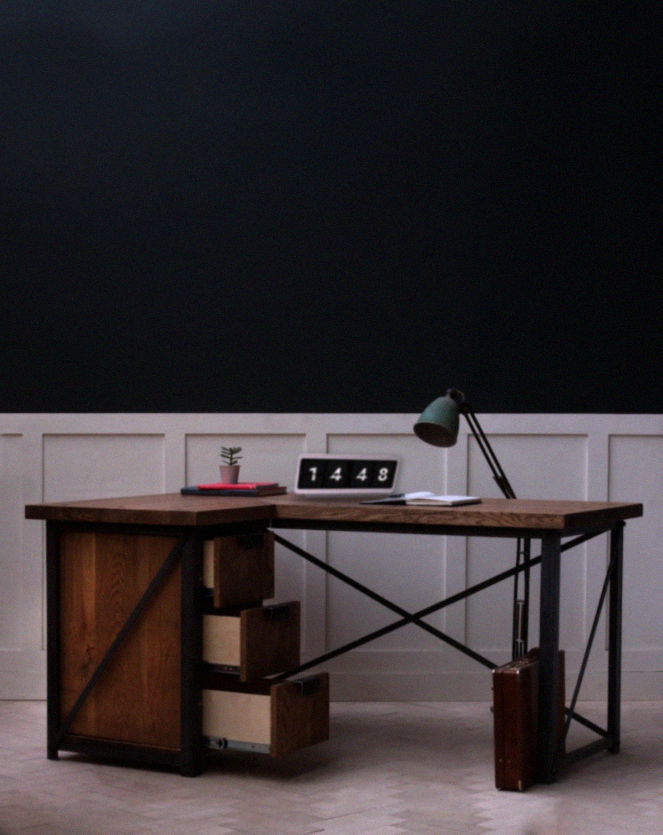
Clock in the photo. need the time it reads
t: 14:48
